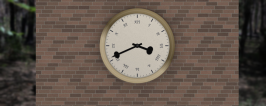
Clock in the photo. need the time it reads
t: 3:41
